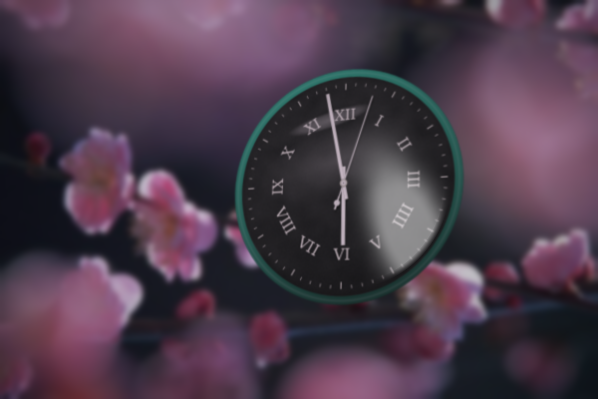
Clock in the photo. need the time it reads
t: 5:58:03
